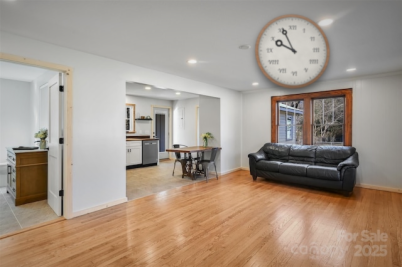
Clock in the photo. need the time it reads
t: 9:56
